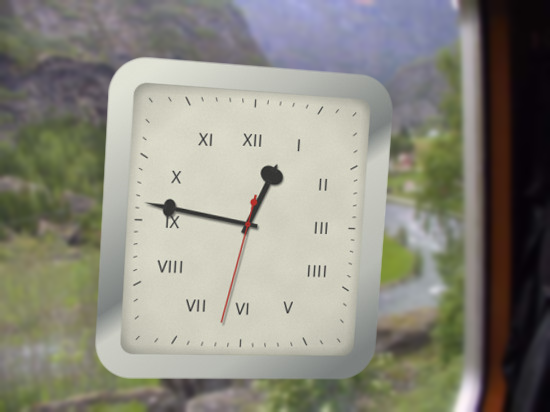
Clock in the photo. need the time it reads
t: 12:46:32
